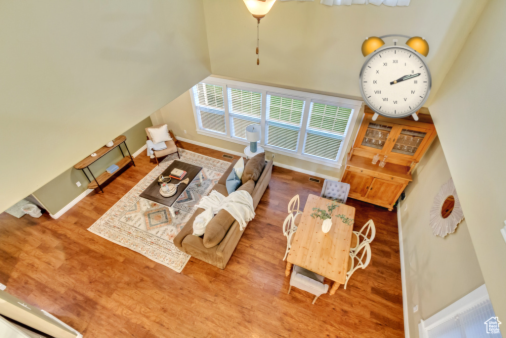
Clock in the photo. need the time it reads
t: 2:12
